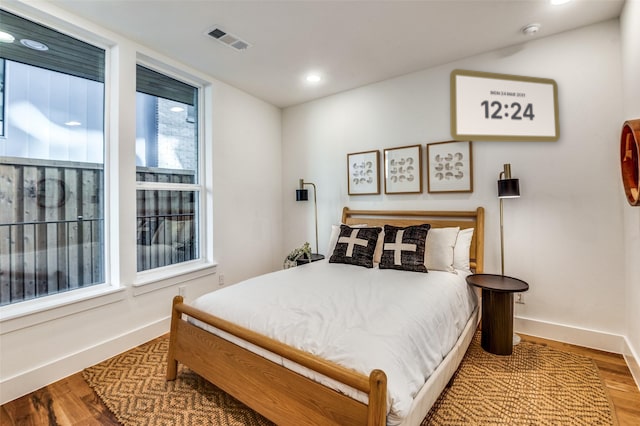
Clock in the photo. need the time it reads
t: 12:24
